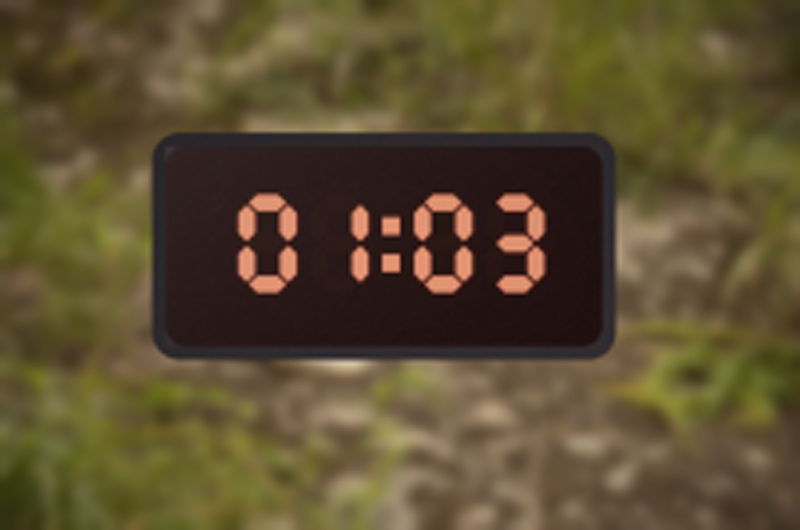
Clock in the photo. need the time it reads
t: 1:03
